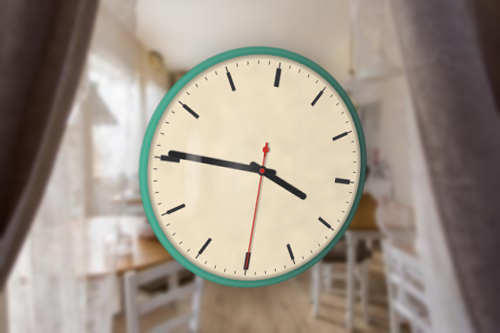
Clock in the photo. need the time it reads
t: 3:45:30
